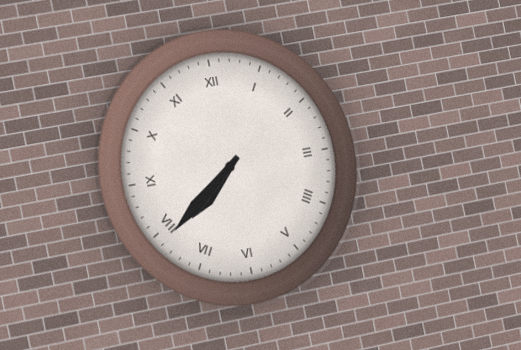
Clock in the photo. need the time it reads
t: 7:39
